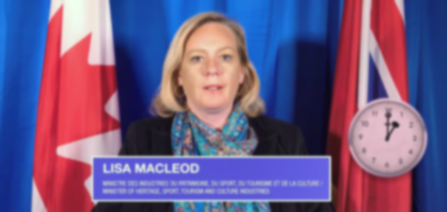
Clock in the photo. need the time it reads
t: 1:00
